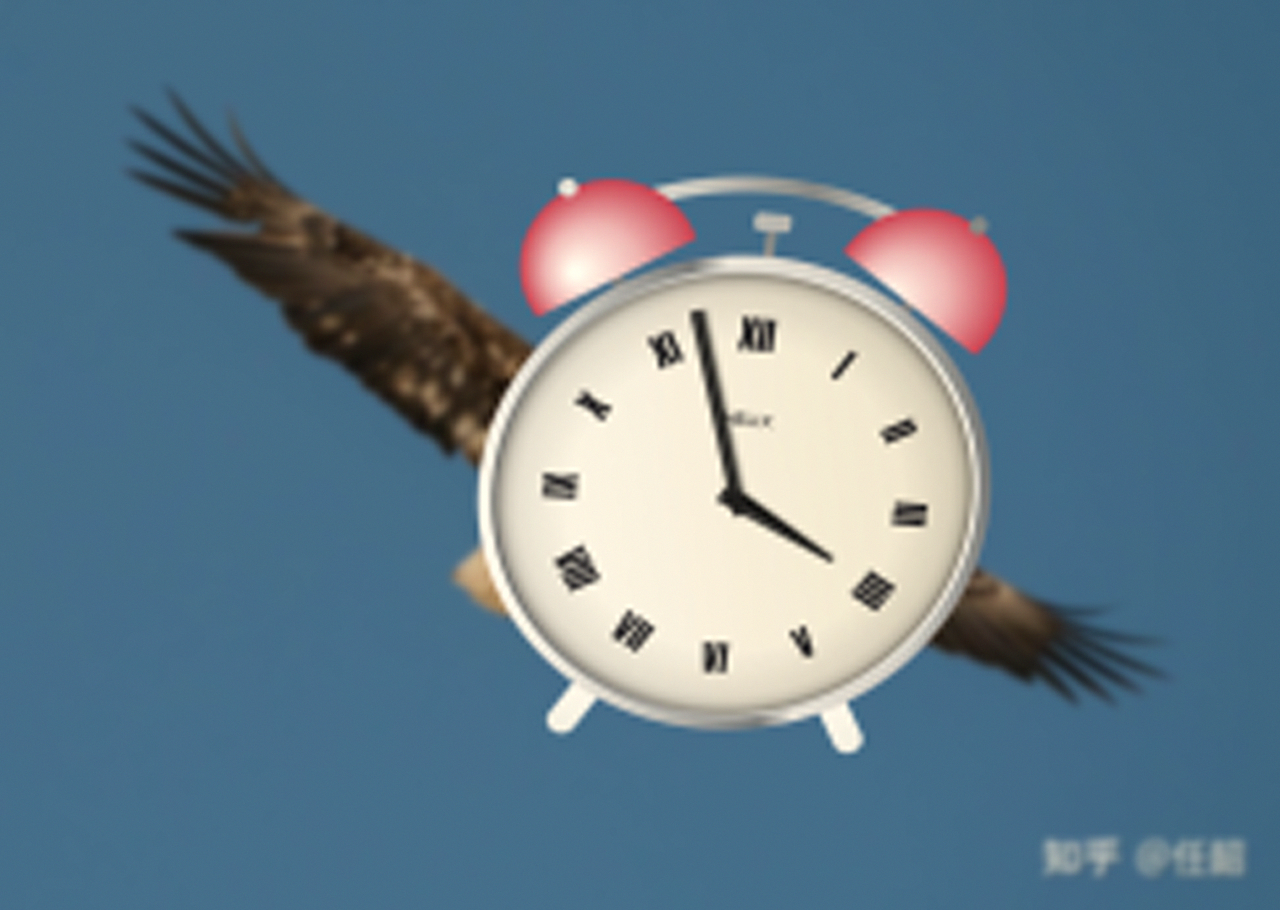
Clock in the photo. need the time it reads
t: 3:57
